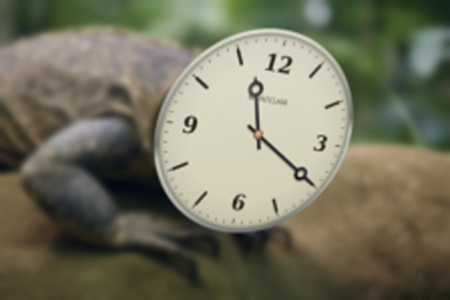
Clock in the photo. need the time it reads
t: 11:20
